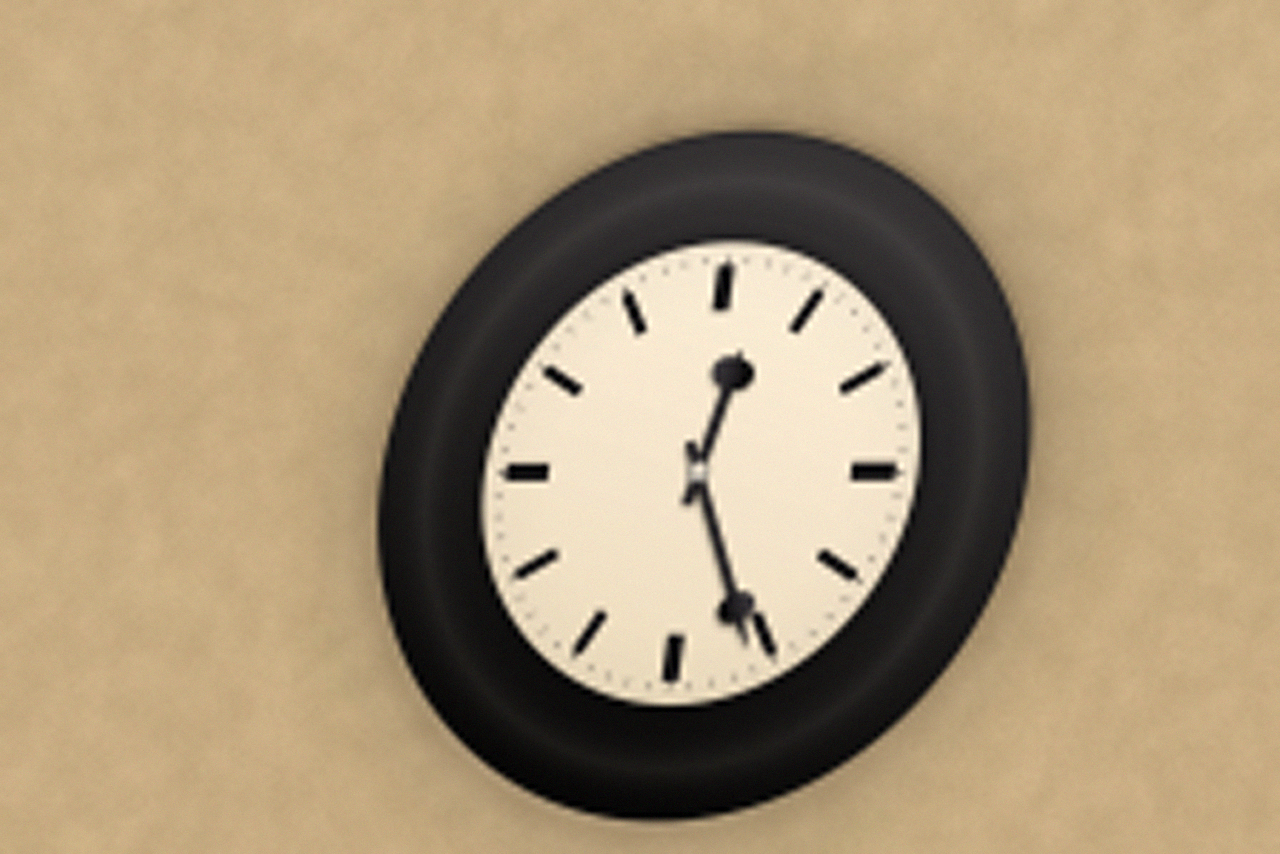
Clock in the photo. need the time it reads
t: 12:26
